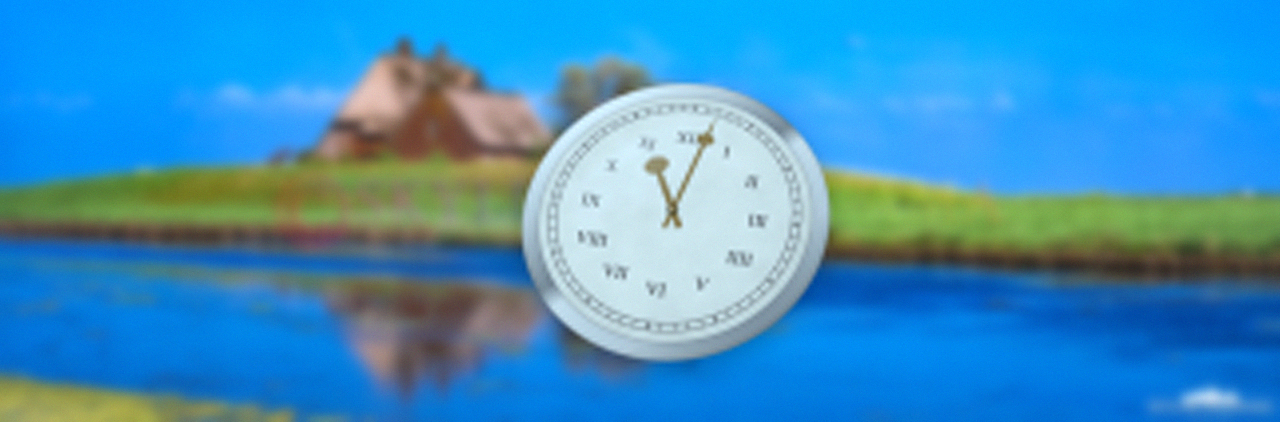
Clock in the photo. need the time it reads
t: 11:02
